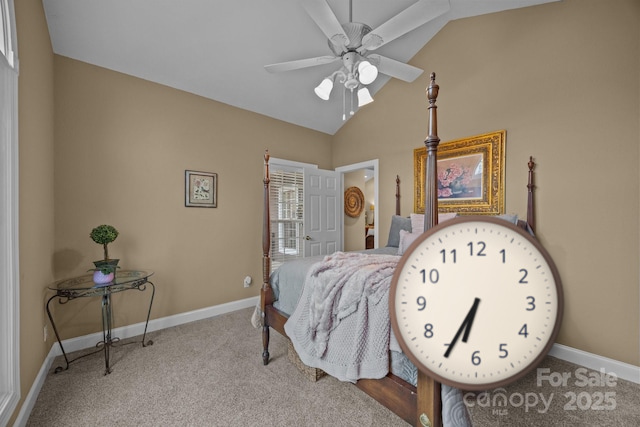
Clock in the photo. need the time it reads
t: 6:35
